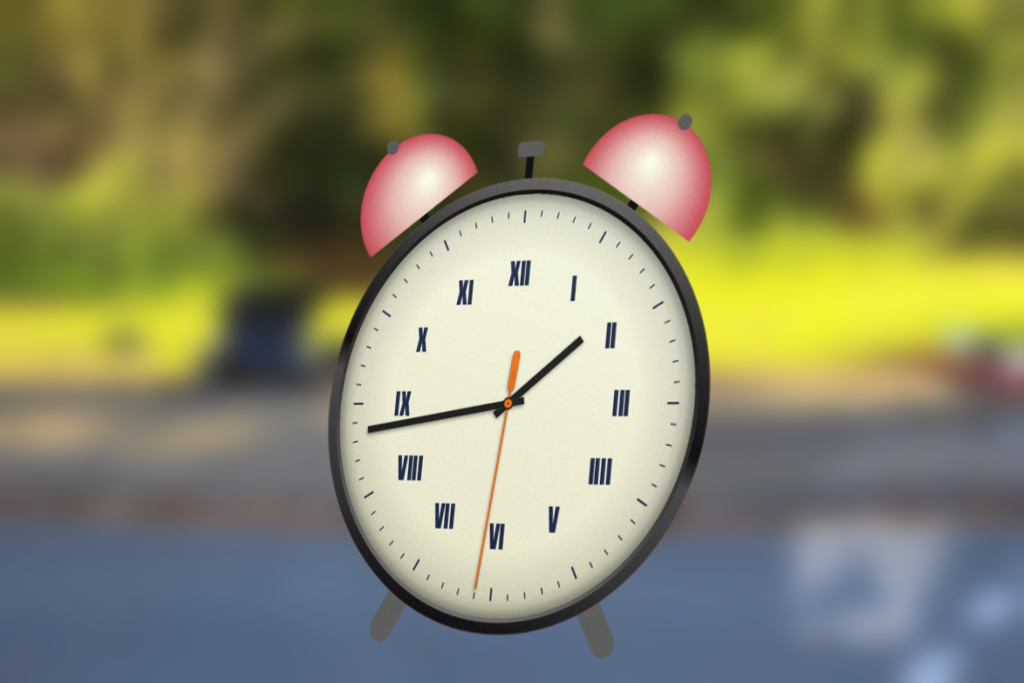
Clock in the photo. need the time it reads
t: 1:43:31
